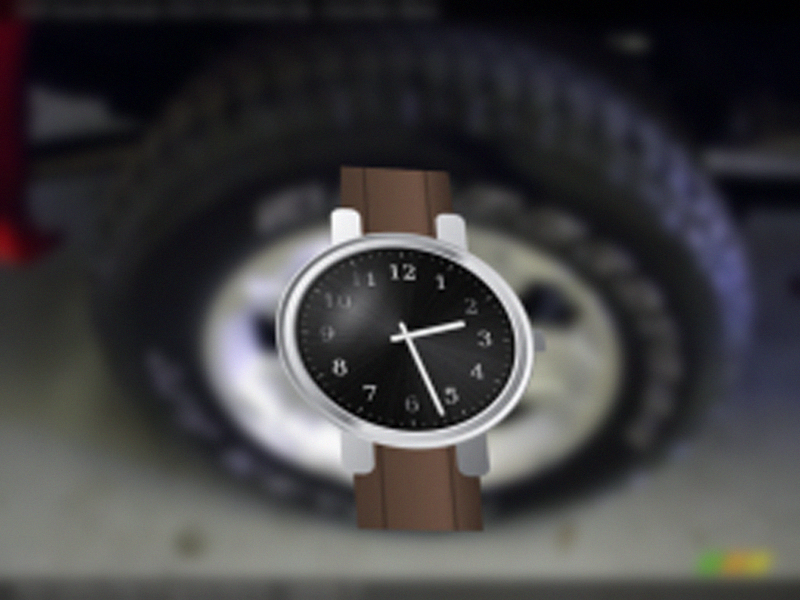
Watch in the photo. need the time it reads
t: 2:27
